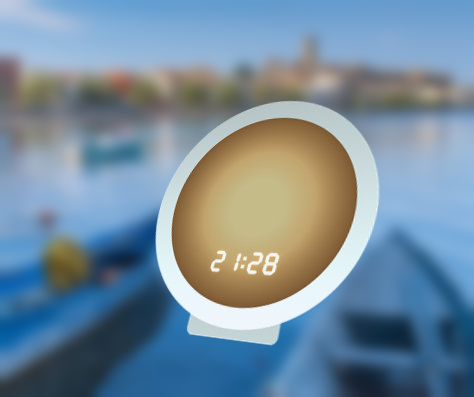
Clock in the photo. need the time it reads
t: 21:28
